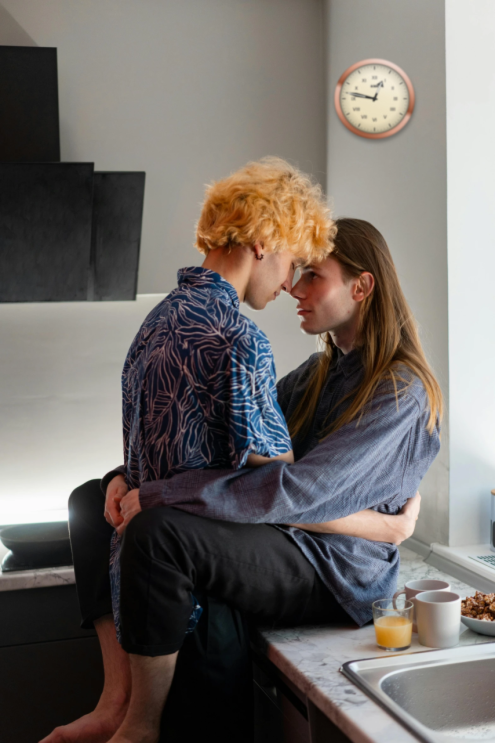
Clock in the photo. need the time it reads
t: 12:47
